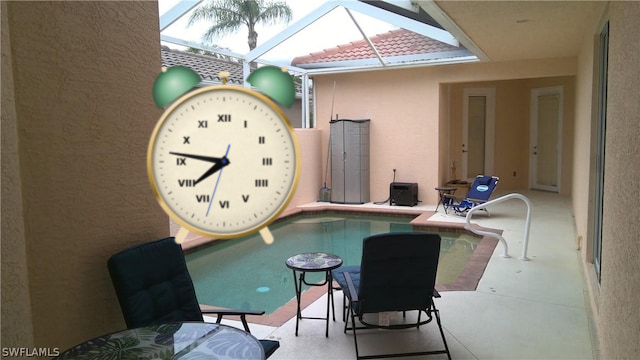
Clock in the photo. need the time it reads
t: 7:46:33
